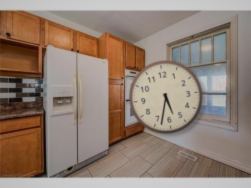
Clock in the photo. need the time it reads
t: 5:33
